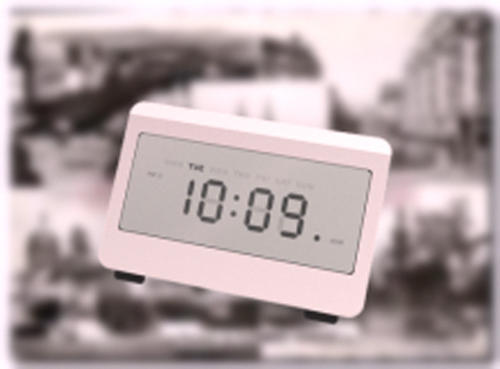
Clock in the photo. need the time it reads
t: 10:09
